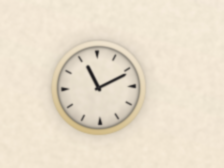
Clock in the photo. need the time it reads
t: 11:11
